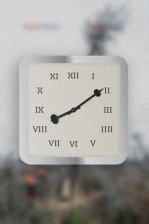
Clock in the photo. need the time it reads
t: 8:09
